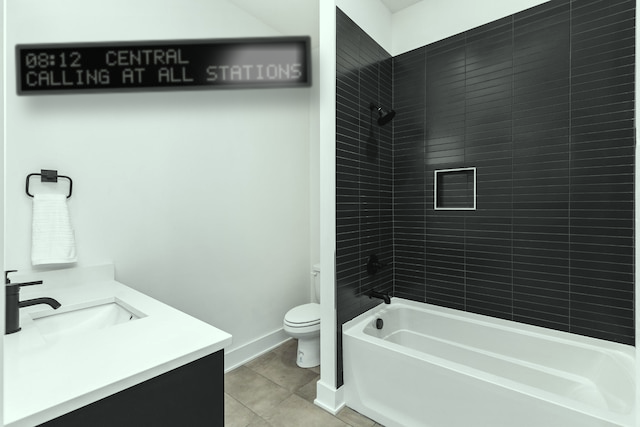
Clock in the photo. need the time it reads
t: 8:12
